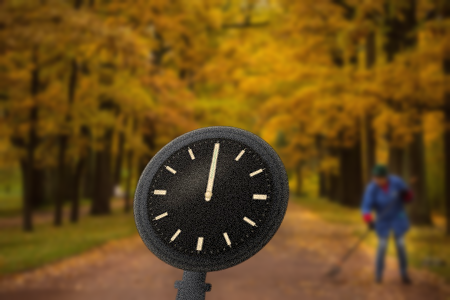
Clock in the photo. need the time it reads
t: 12:00
